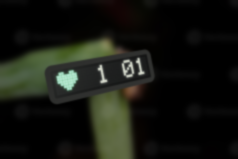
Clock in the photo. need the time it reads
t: 1:01
